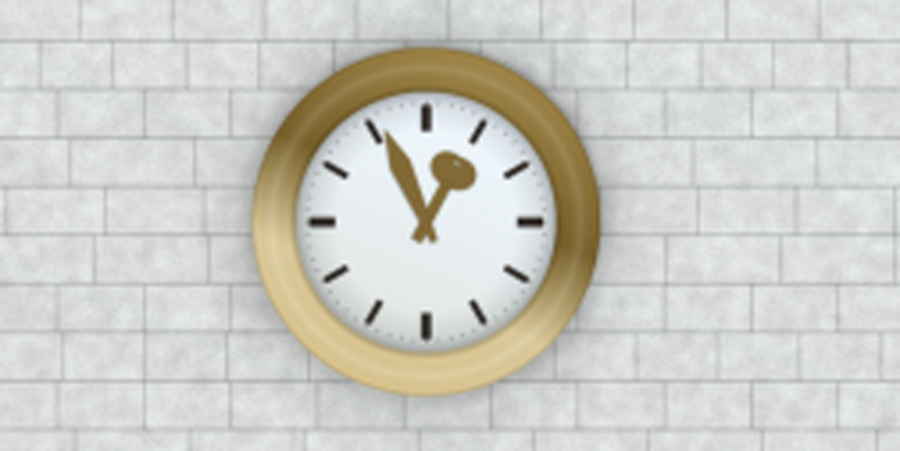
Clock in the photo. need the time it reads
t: 12:56
